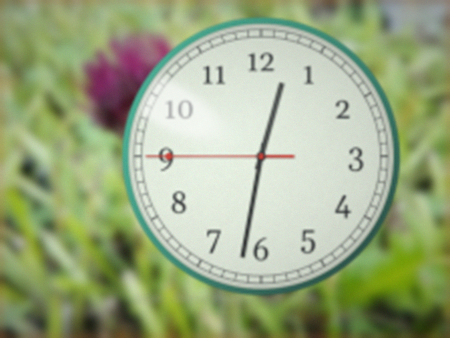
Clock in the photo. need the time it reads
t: 12:31:45
